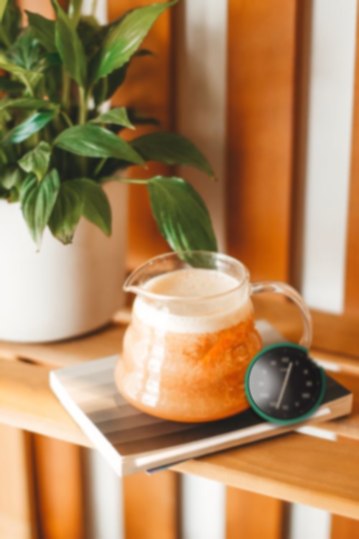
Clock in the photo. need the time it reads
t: 12:33
